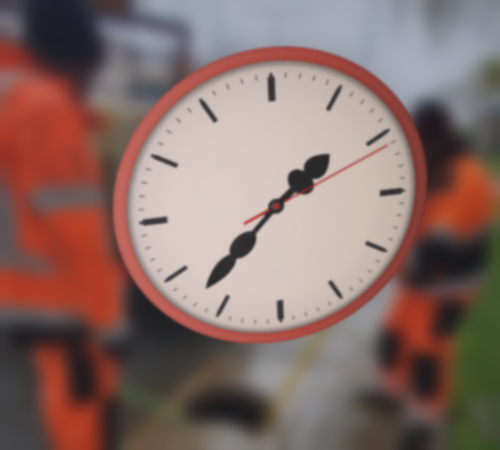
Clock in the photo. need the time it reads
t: 1:37:11
